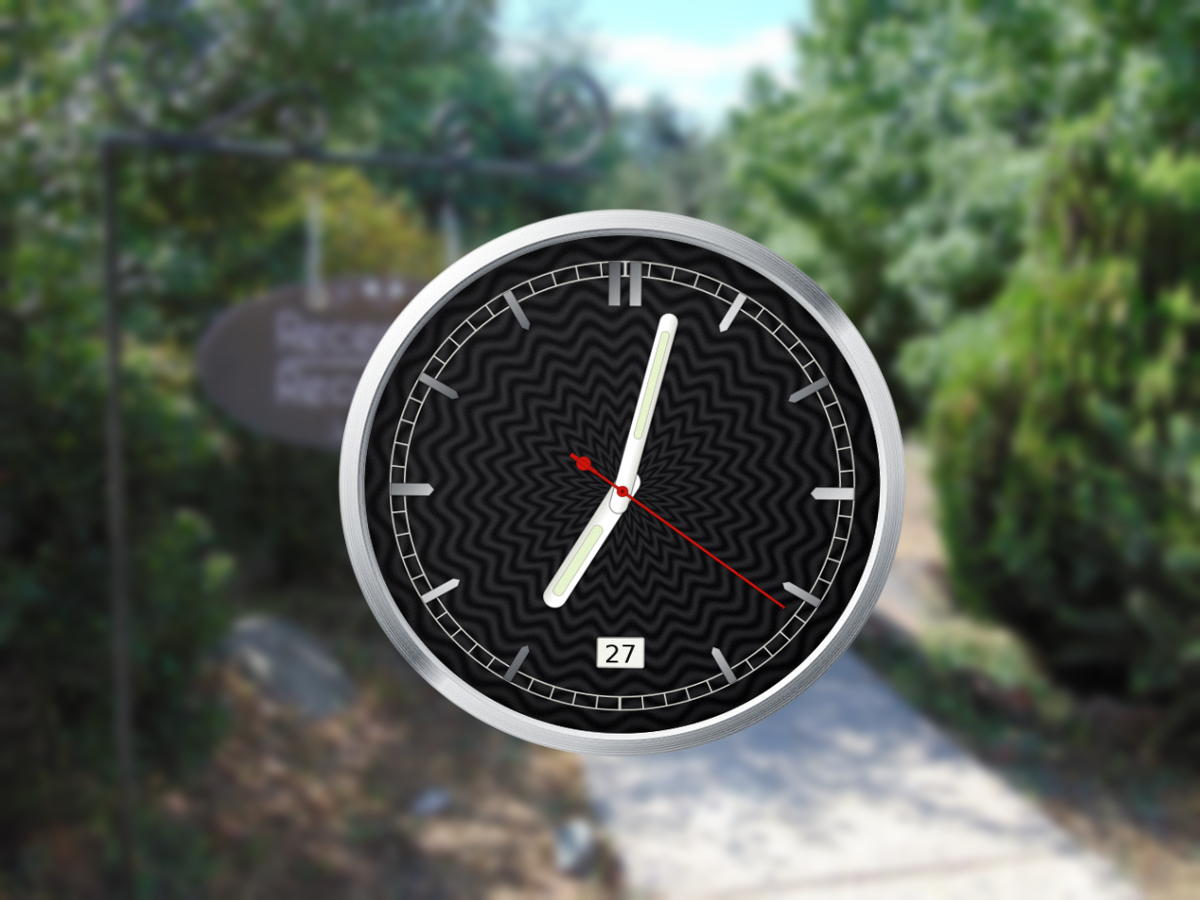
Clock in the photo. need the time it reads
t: 7:02:21
